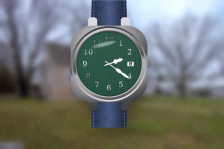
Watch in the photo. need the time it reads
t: 2:21
